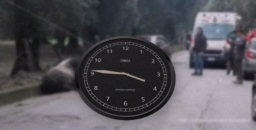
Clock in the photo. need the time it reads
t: 3:46
